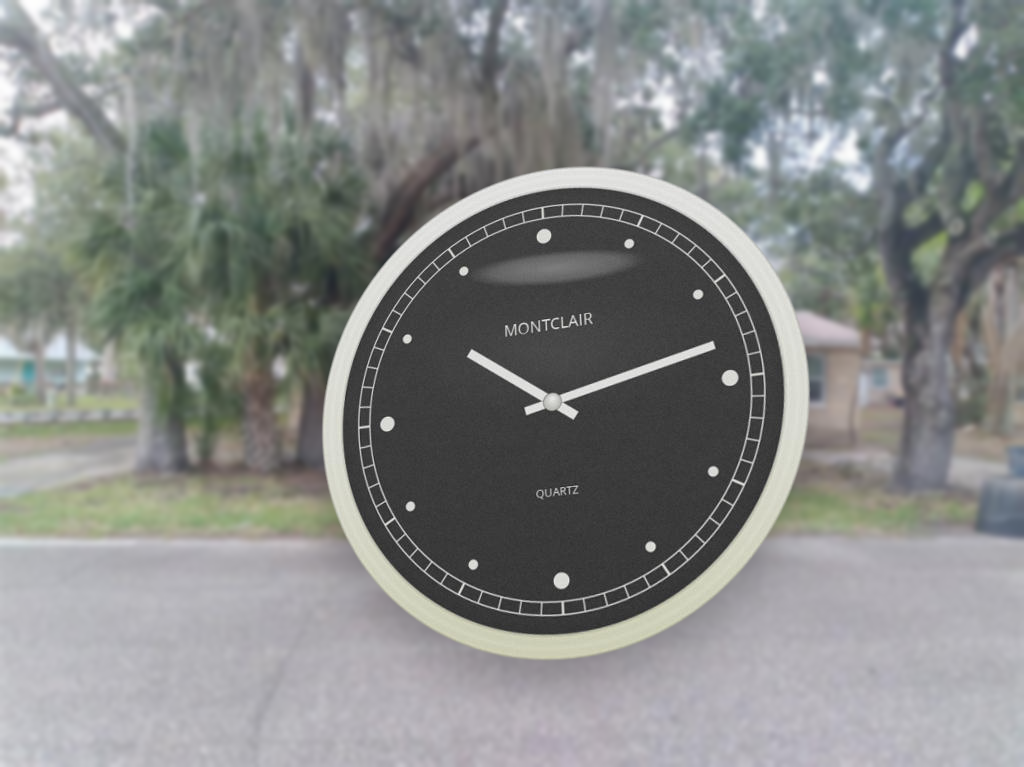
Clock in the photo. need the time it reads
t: 10:13
